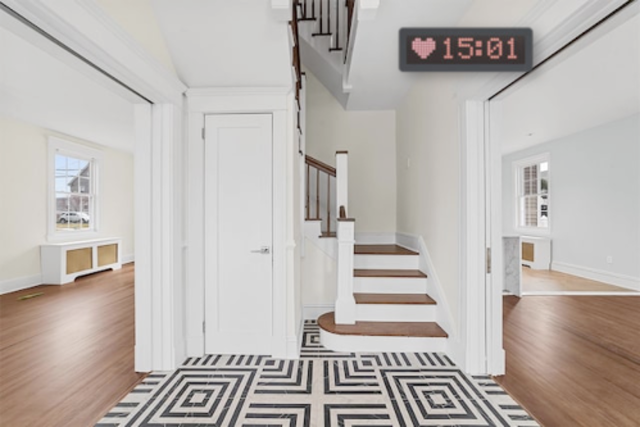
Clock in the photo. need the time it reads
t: 15:01
